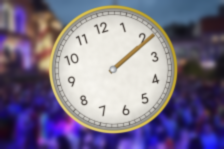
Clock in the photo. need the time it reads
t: 2:11
